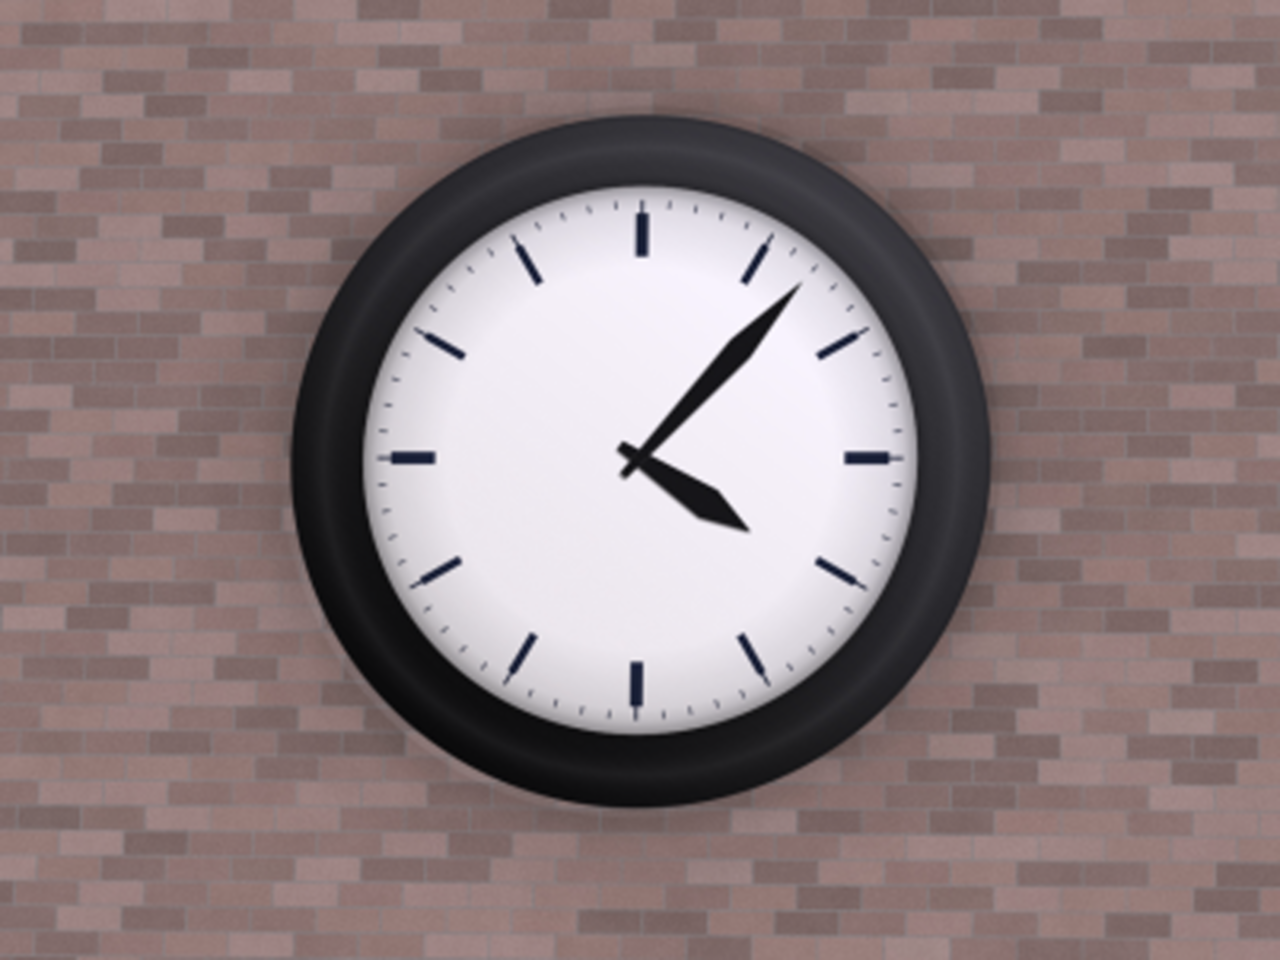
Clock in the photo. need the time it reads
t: 4:07
